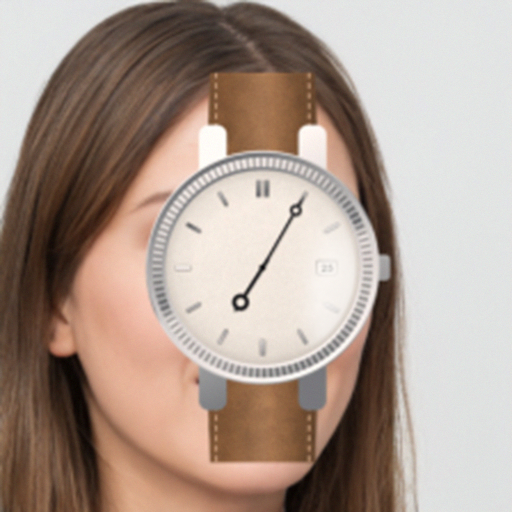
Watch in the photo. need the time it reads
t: 7:05
